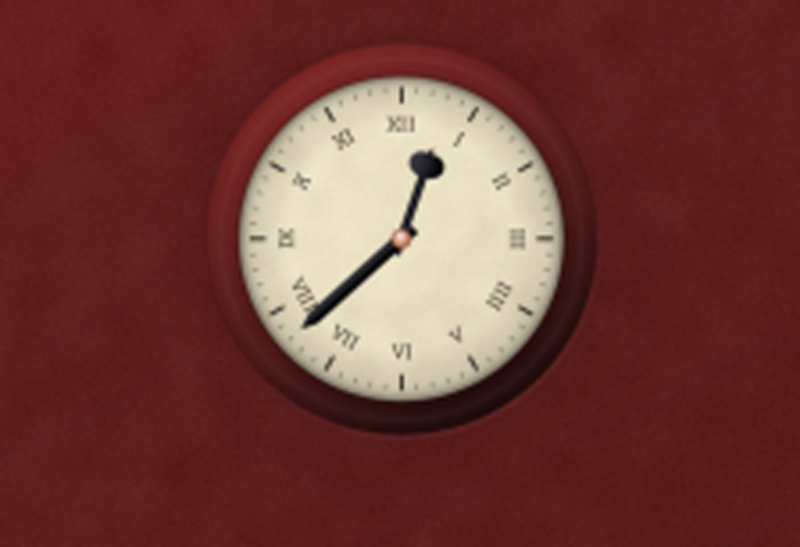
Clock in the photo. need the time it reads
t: 12:38
